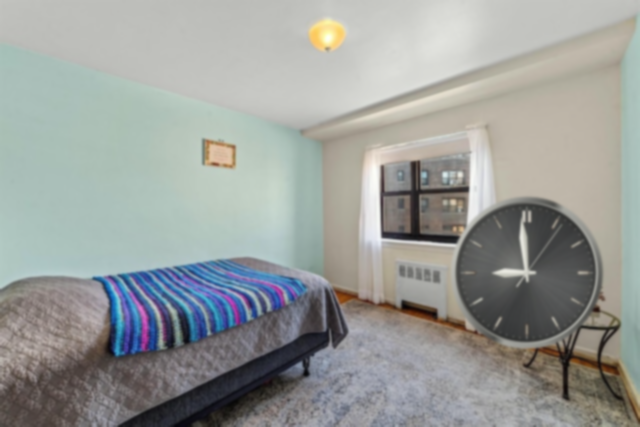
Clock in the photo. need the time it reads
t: 8:59:06
